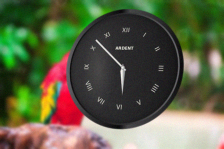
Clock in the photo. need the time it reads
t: 5:52
